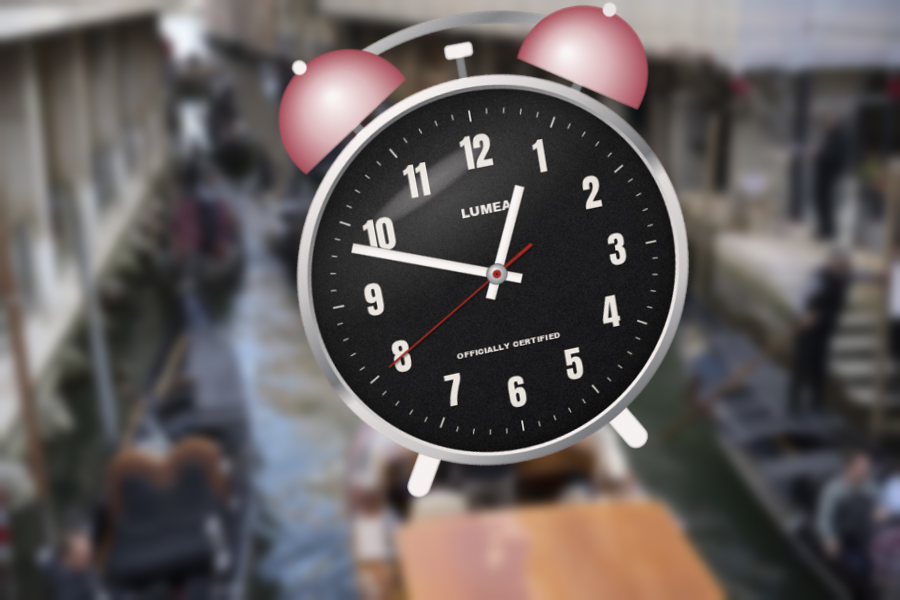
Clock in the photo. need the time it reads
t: 12:48:40
